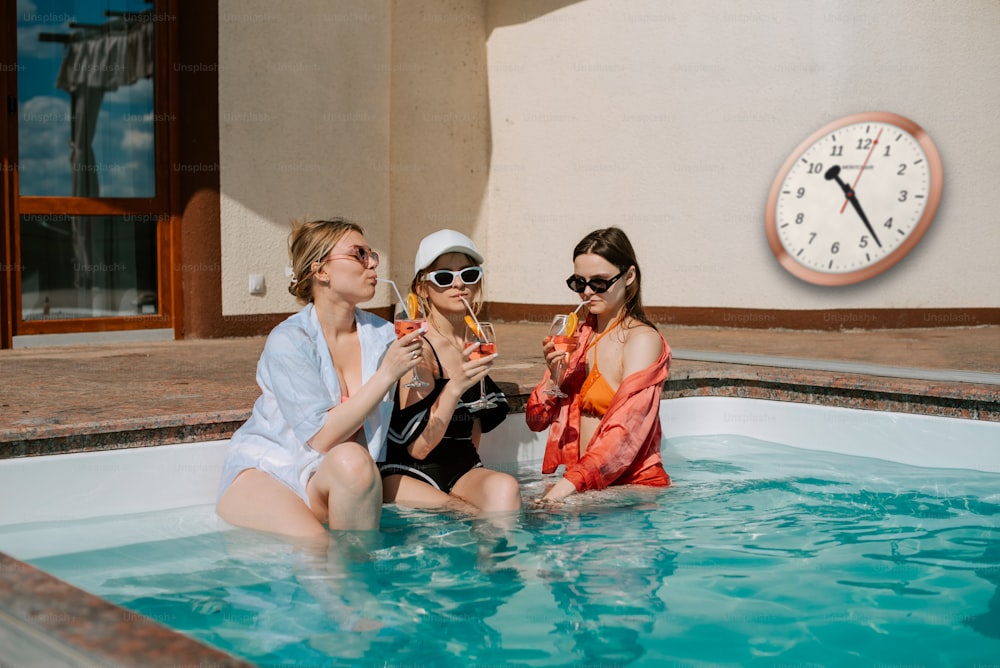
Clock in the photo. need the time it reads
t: 10:23:02
